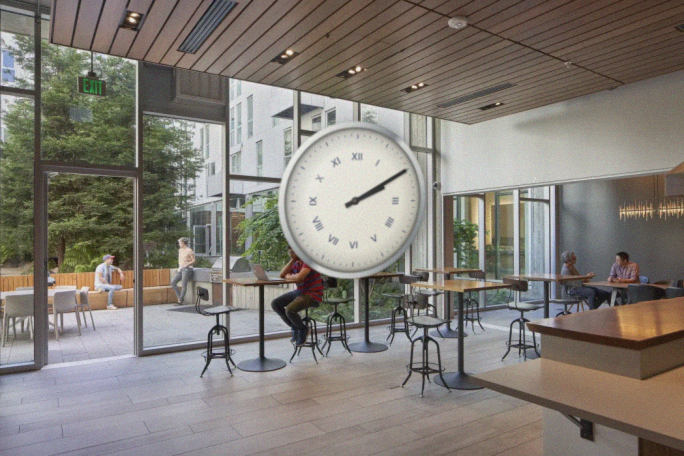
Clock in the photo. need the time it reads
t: 2:10
